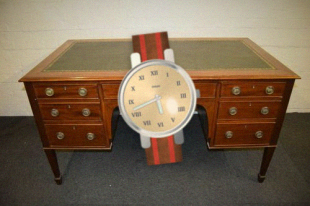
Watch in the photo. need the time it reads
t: 5:42
